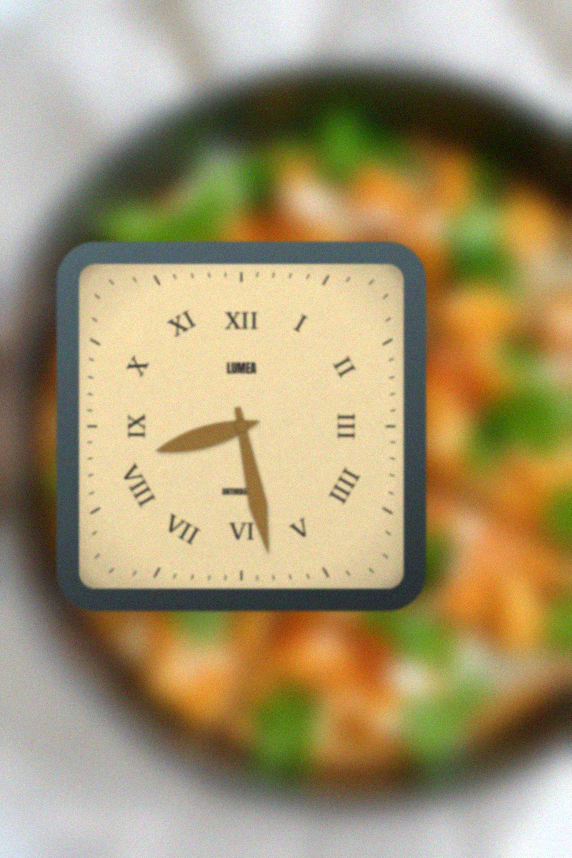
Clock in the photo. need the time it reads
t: 8:28
